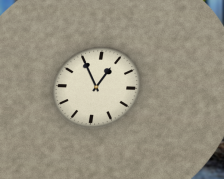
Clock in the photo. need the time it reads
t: 12:55
